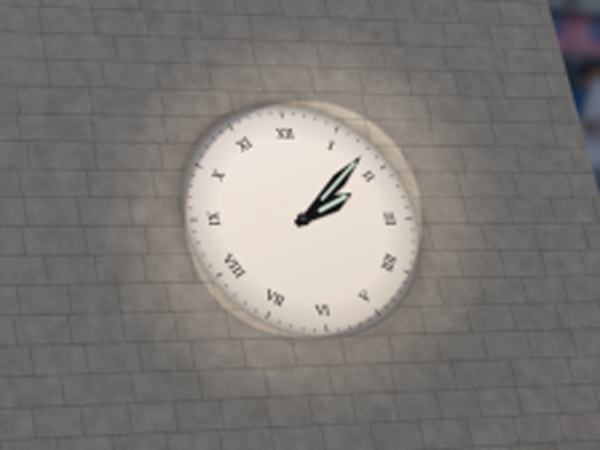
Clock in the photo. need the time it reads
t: 2:08
